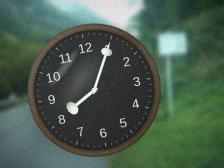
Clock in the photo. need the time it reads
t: 8:05
